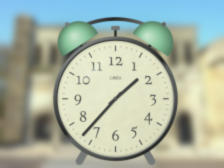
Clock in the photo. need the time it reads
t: 1:37
